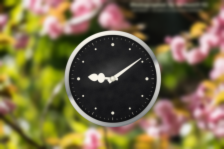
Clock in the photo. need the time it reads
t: 9:09
